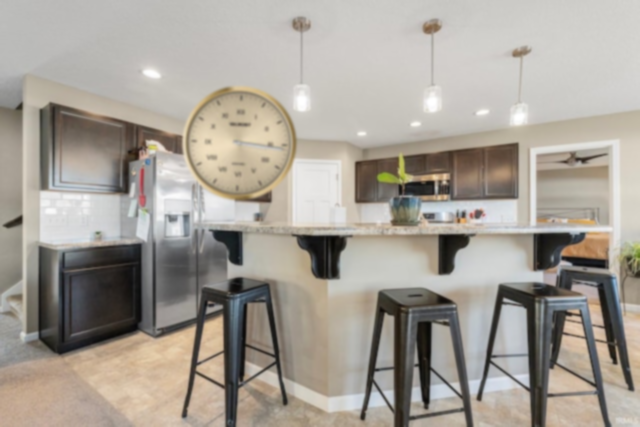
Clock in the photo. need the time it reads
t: 3:16
